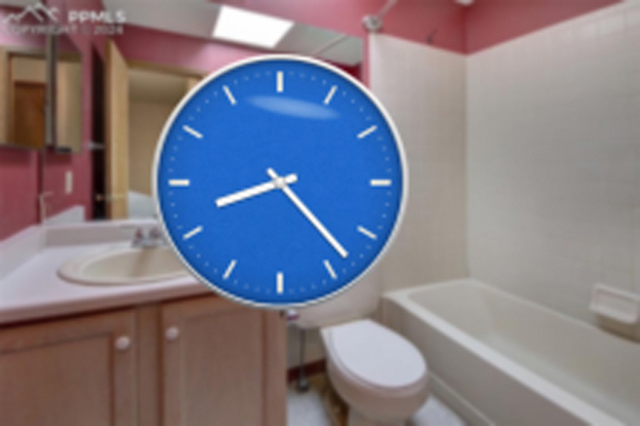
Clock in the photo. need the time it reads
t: 8:23
